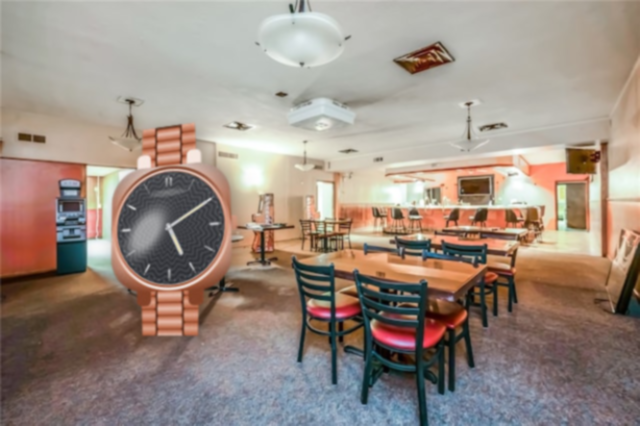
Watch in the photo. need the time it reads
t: 5:10
